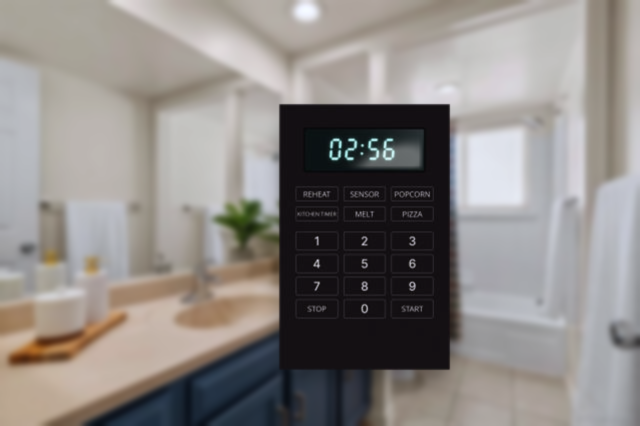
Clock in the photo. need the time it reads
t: 2:56
